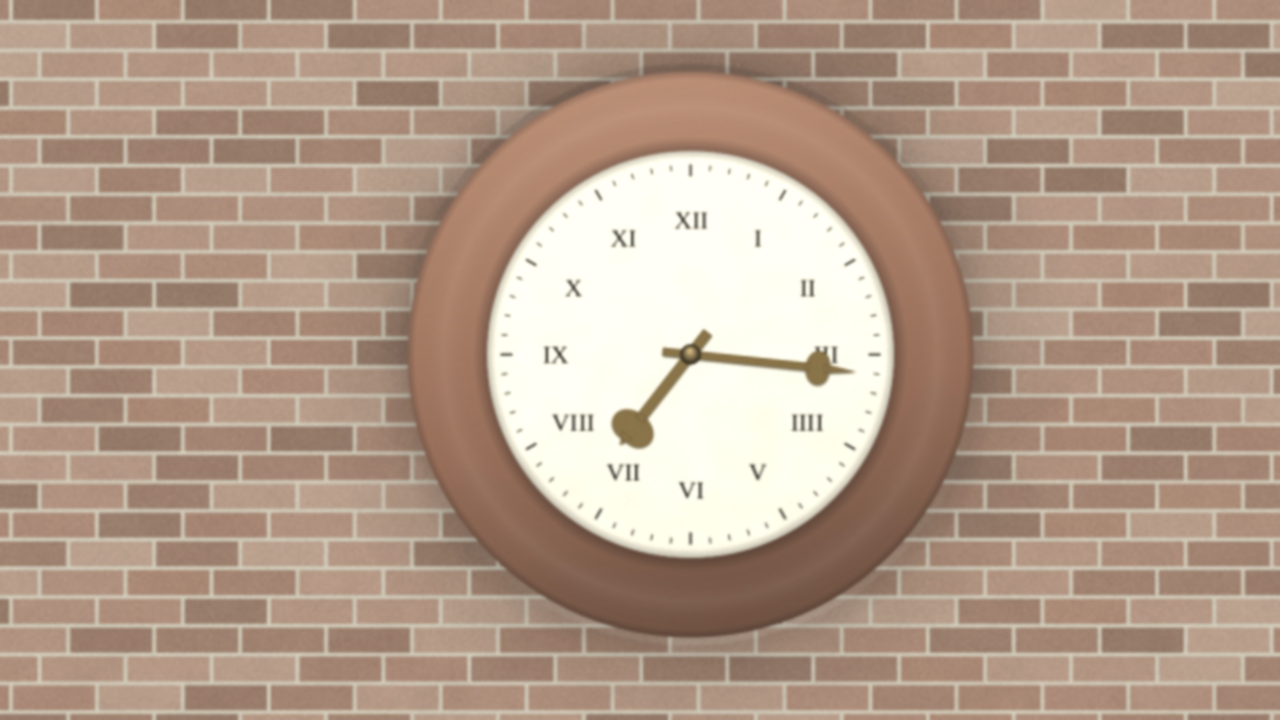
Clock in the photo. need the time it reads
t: 7:16
